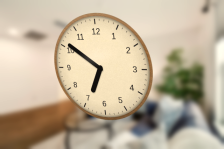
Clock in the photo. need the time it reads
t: 6:51
